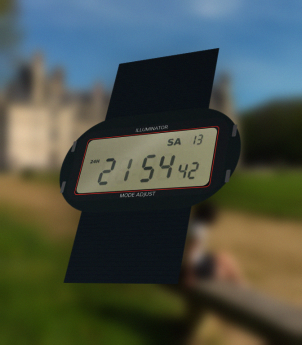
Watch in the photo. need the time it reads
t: 21:54:42
